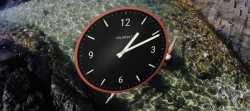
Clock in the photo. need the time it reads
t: 1:11
